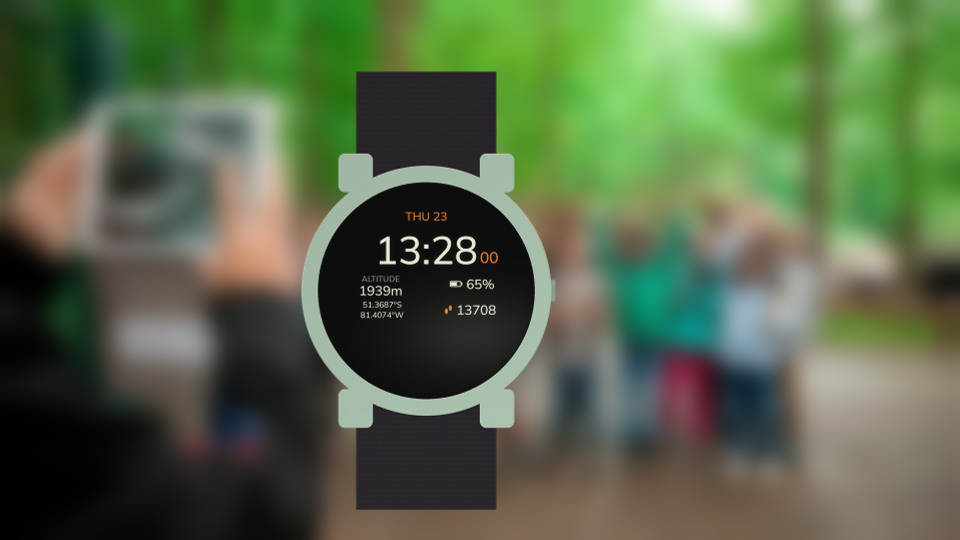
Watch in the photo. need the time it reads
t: 13:28:00
